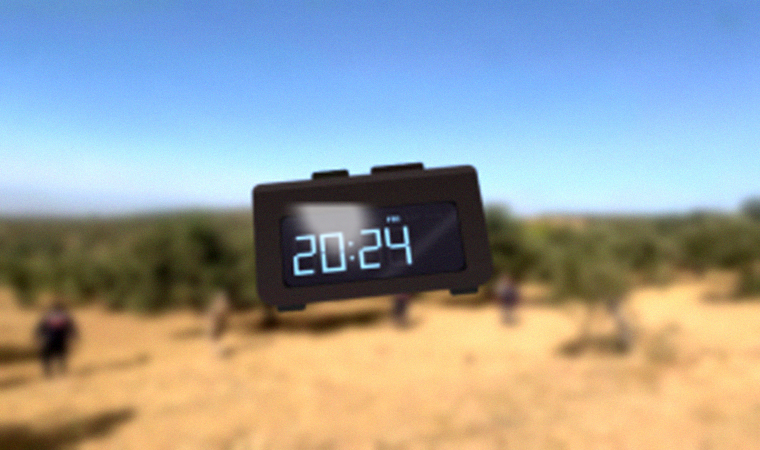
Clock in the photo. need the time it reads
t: 20:24
